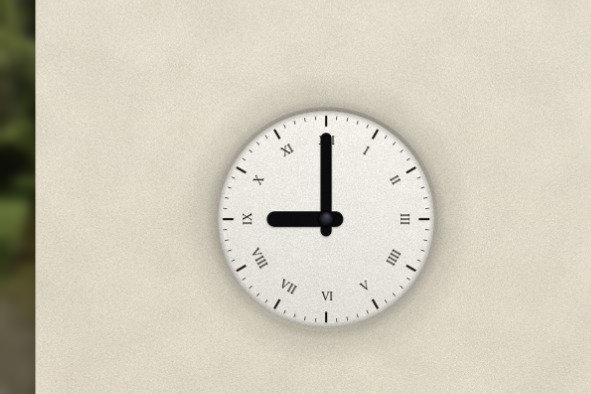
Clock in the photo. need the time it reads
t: 9:00
